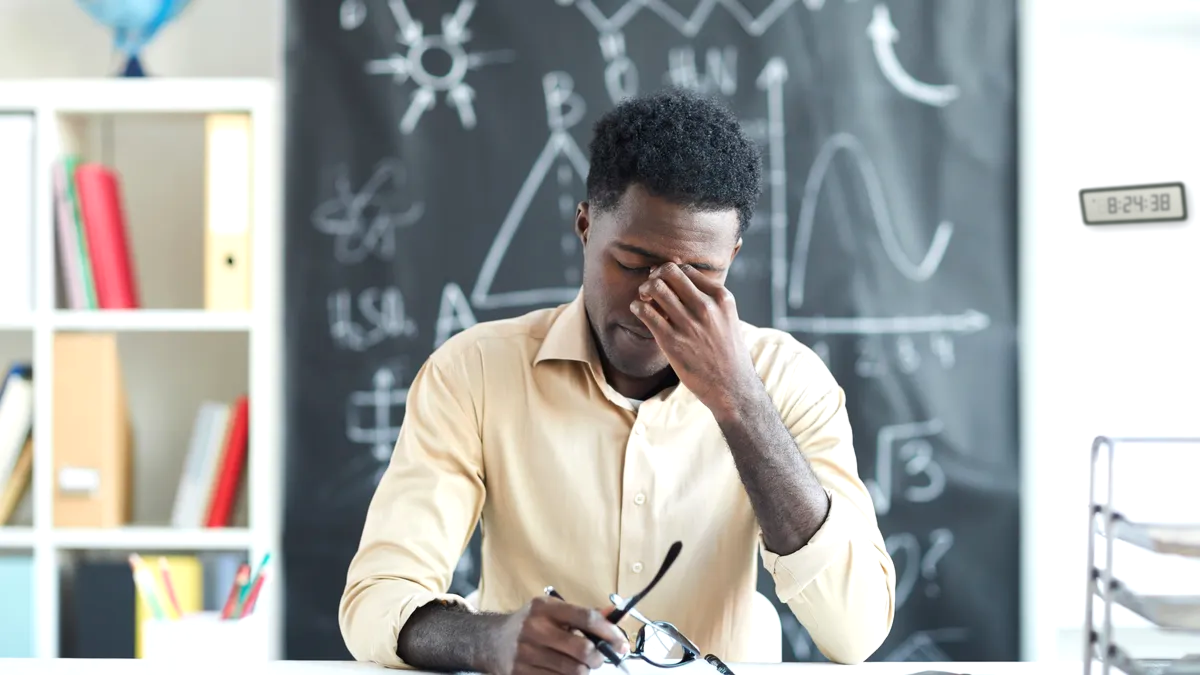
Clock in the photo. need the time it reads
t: 8:24:38
